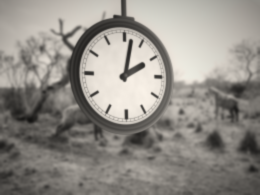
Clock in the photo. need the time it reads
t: 2:02
